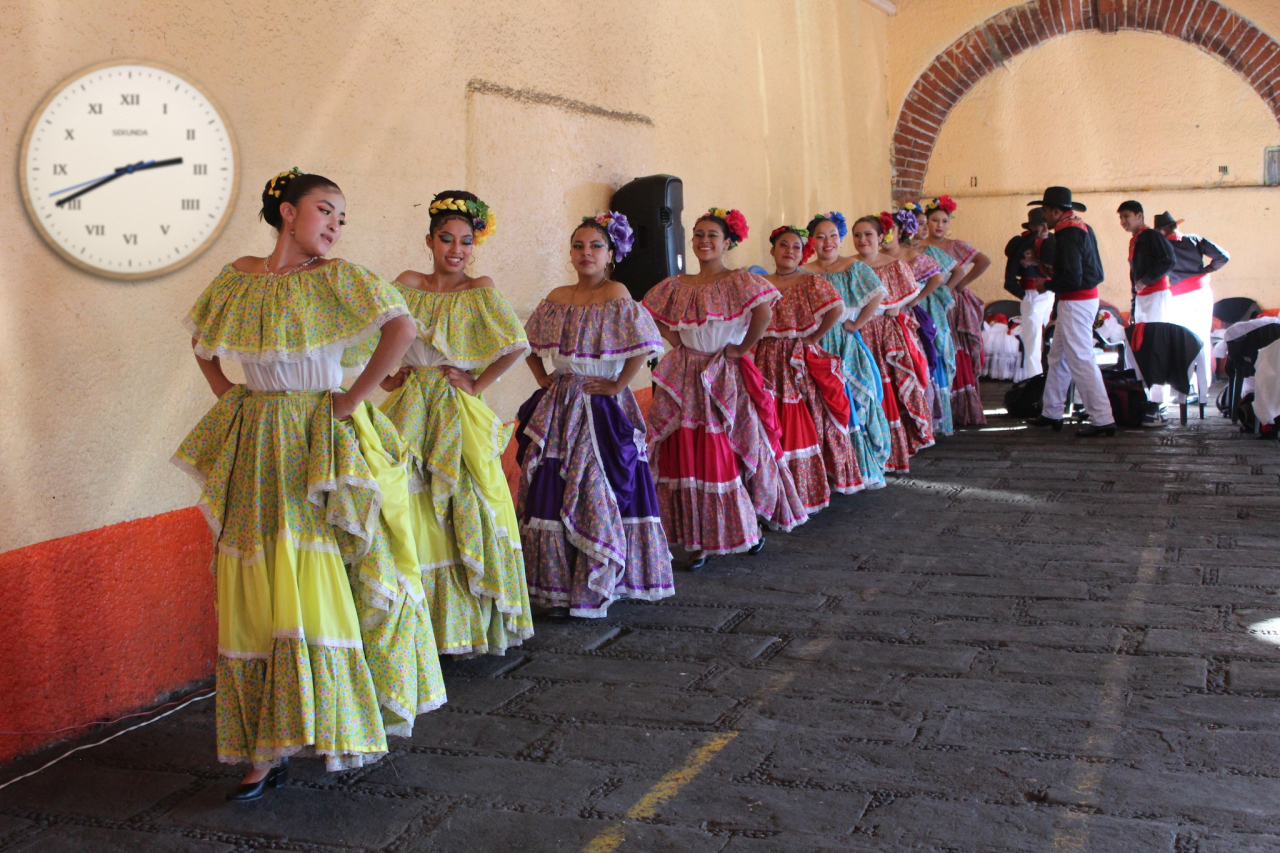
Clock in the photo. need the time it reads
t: 2:40:42
